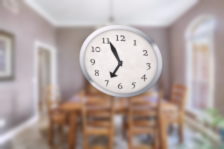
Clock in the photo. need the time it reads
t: 6:56
